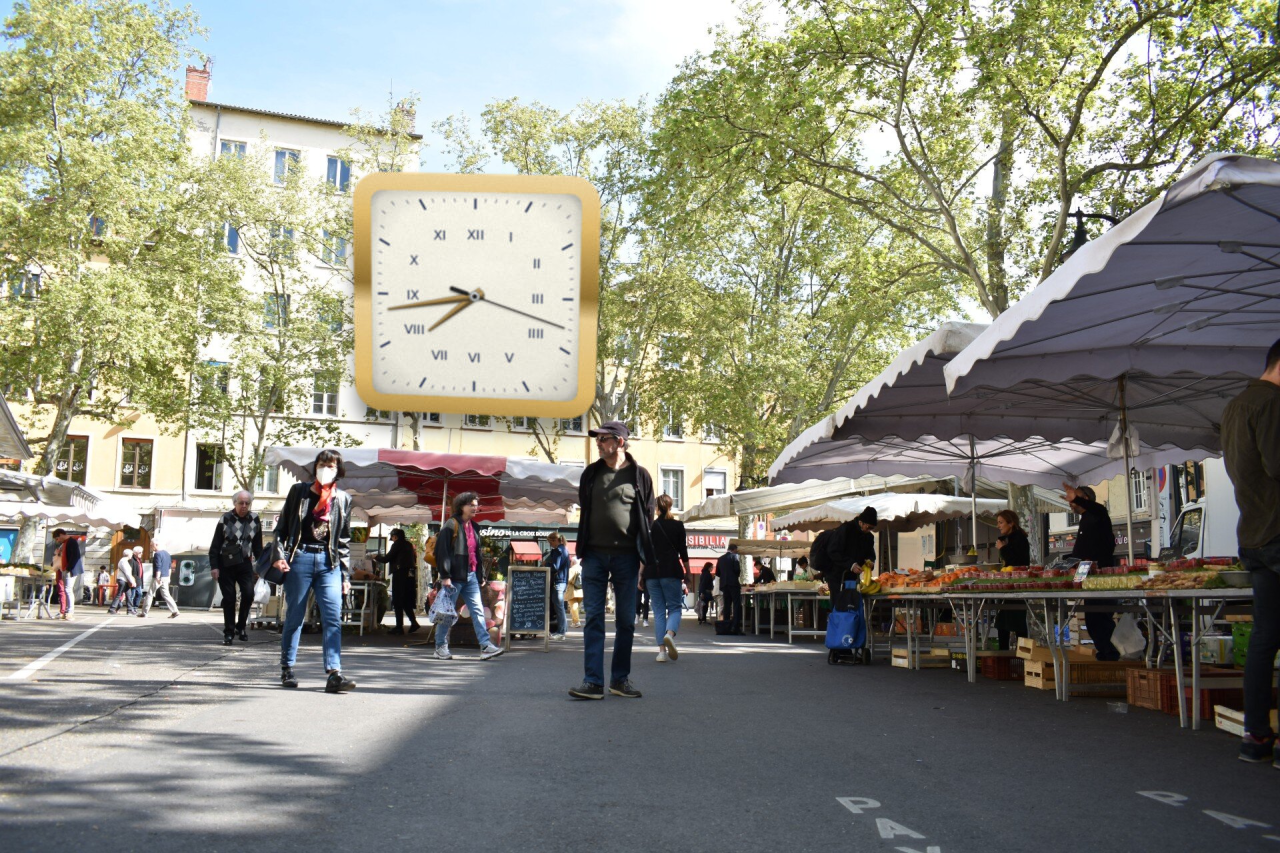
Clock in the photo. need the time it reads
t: 7:43:18
